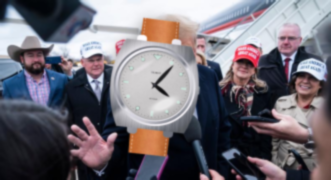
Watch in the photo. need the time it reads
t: 4:06
